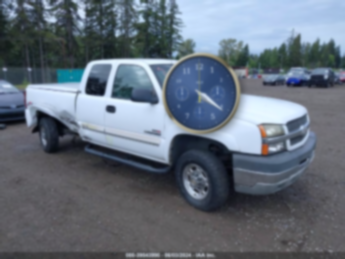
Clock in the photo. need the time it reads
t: 4:21
